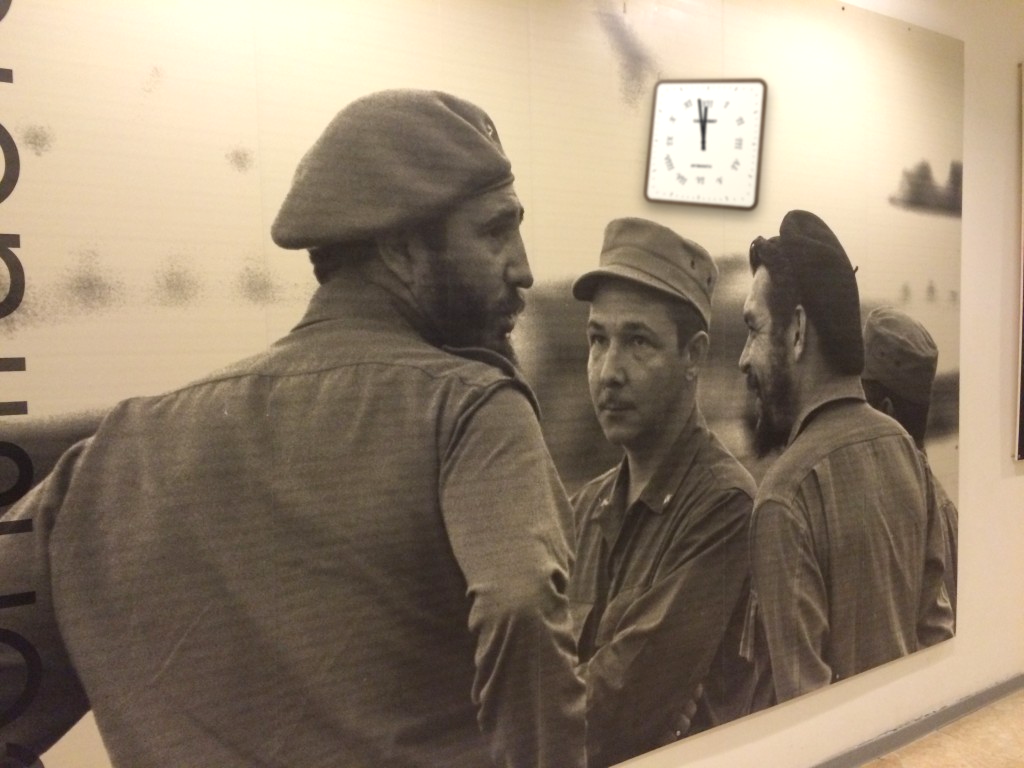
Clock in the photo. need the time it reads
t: 11:58
